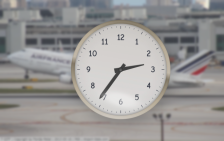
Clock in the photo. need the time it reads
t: 2:36
